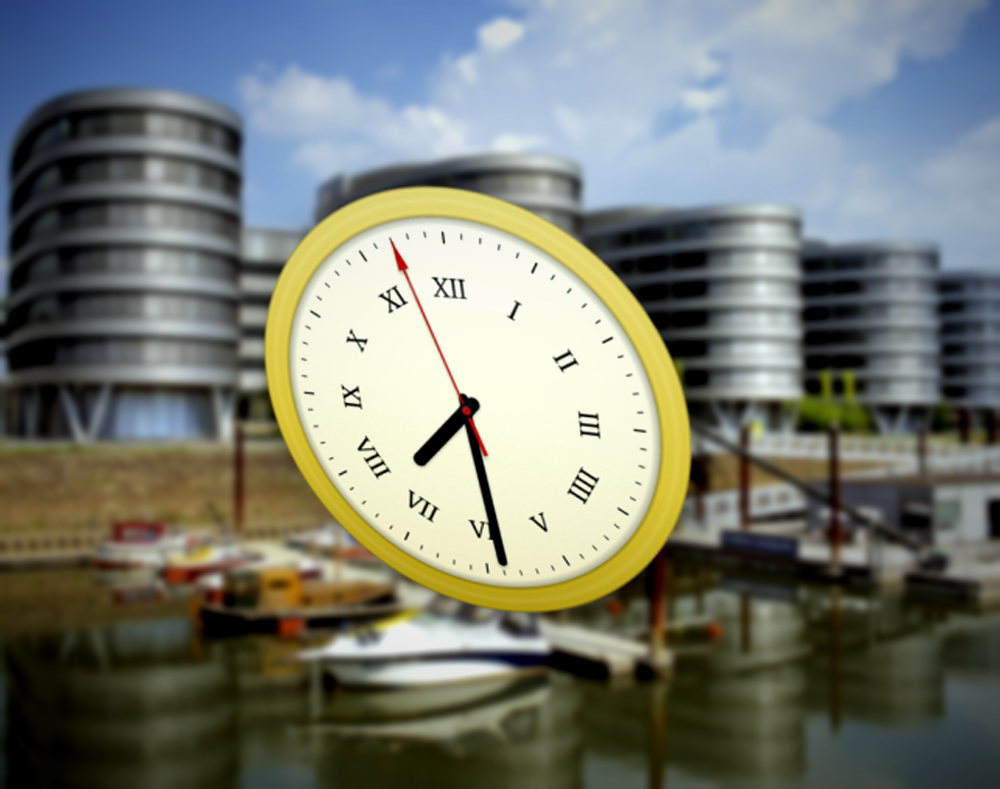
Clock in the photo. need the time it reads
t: 7:28:57
